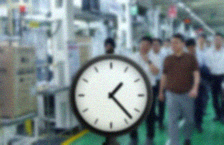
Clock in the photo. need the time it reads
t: 1:23
